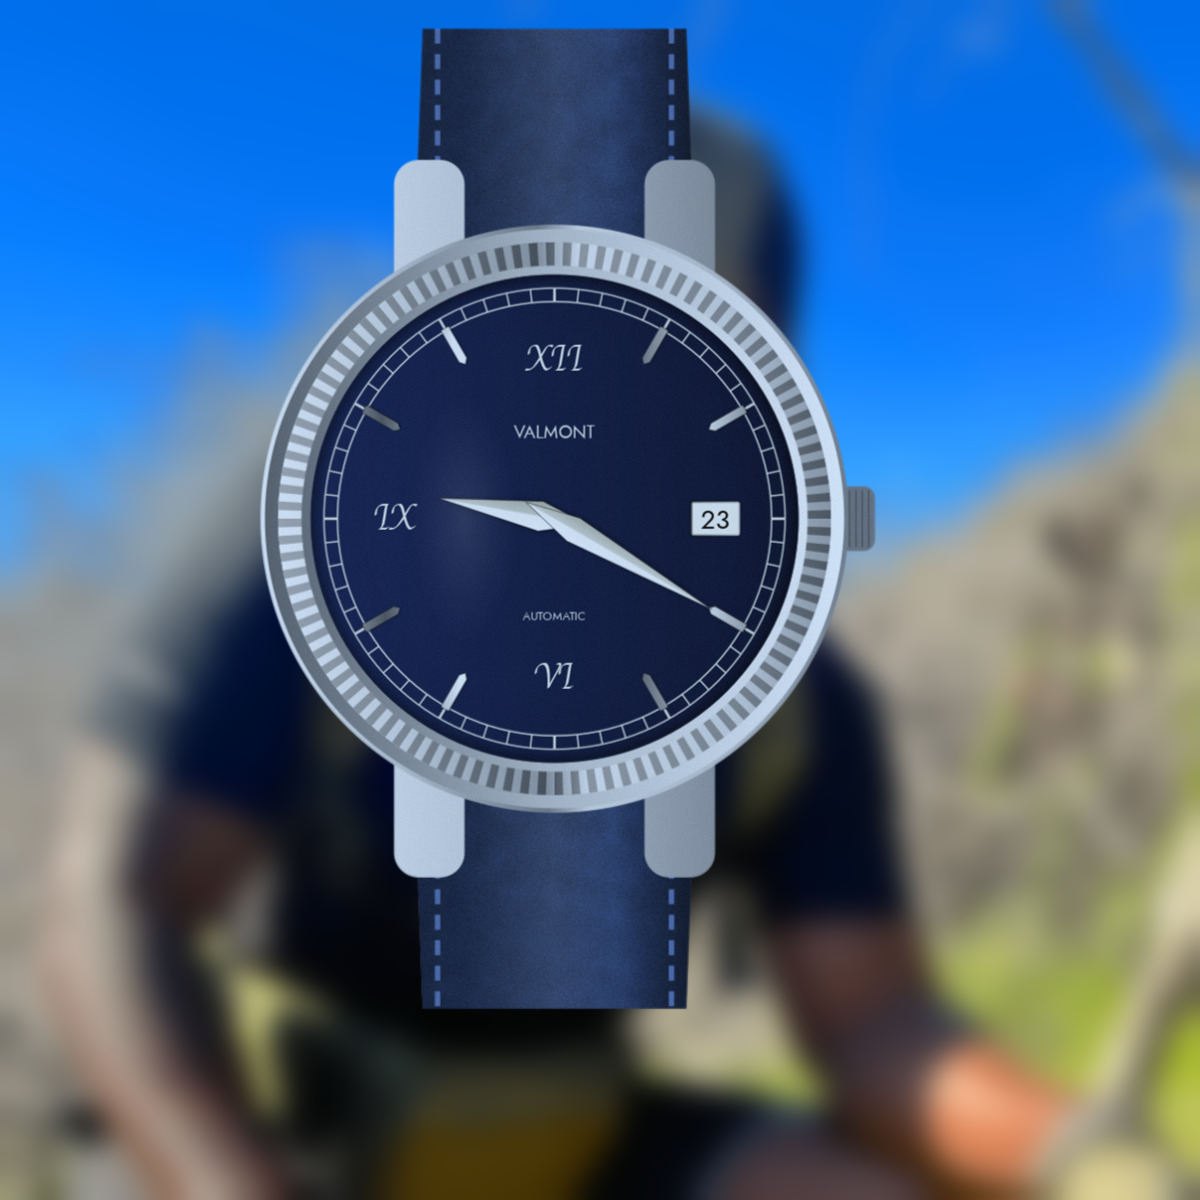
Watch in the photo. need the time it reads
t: 9:20
